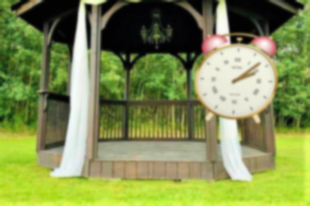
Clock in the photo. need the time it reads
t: 2:08
